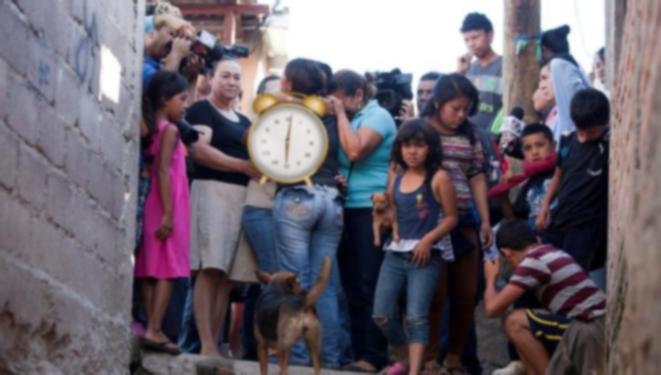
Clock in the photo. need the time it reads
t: 6:01
